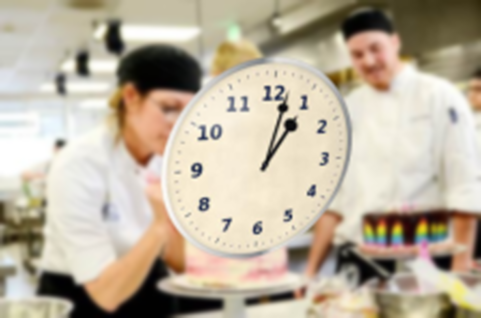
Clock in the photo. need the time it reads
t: 1:02
